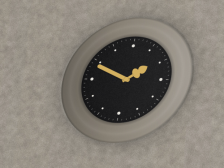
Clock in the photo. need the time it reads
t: 1:49
